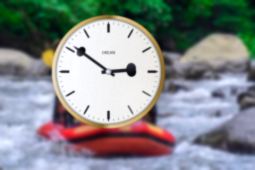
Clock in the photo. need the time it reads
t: 2:51
